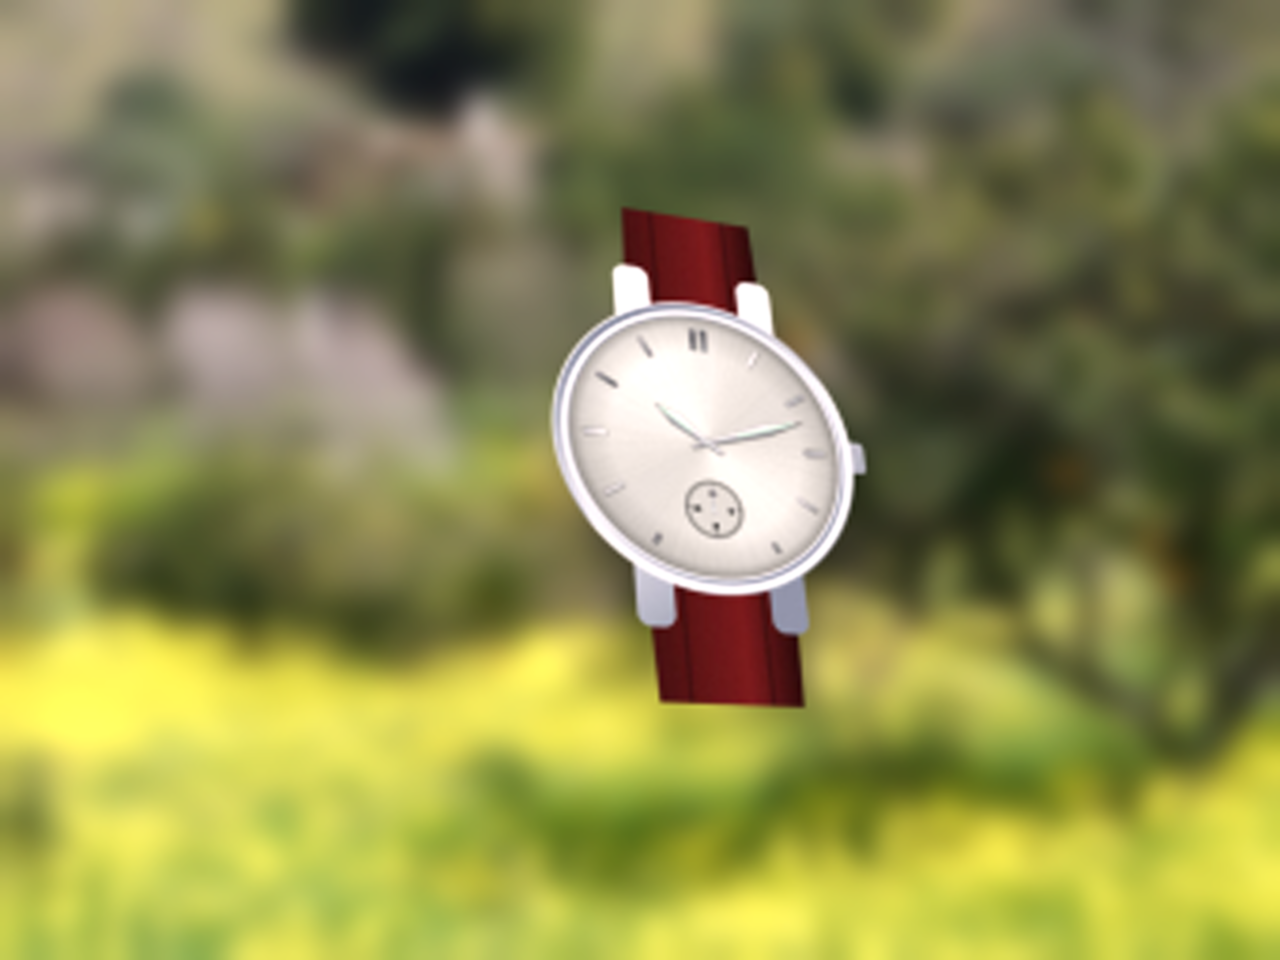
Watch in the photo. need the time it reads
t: 10:12
